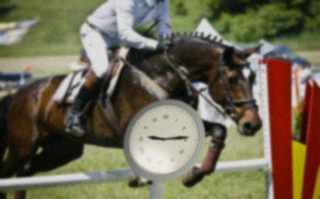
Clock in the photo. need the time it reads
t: 9:14
